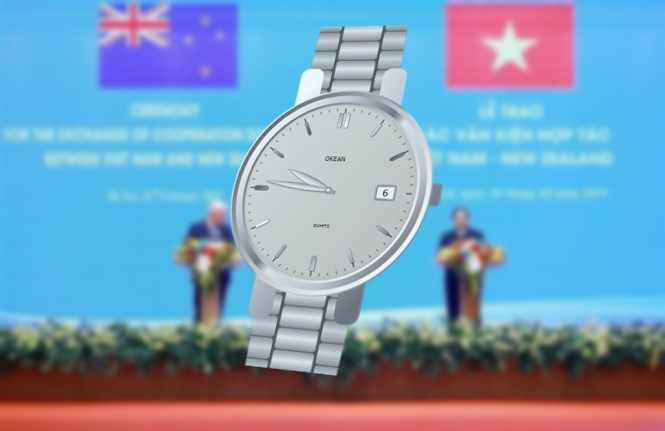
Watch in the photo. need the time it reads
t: 9:46
